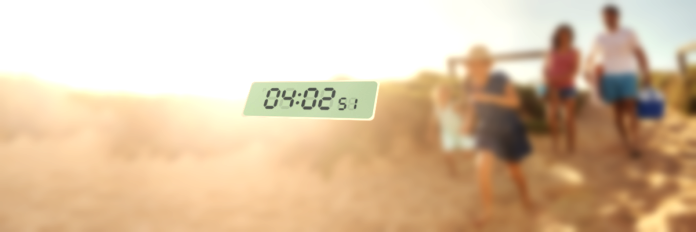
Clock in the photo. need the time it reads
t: 4:02:51
